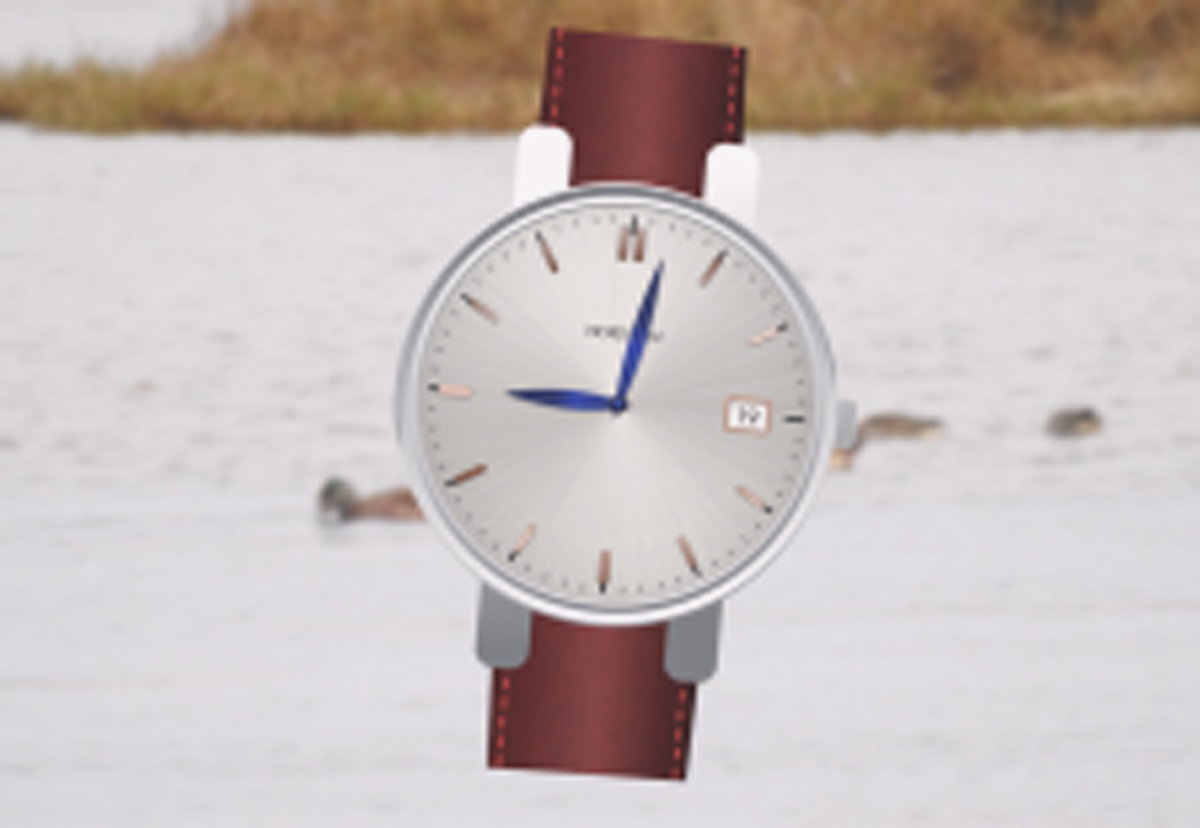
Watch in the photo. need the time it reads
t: 9:02
